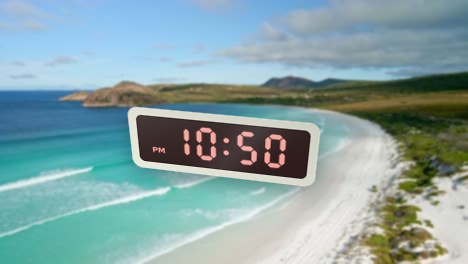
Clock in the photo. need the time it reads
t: 10:50
